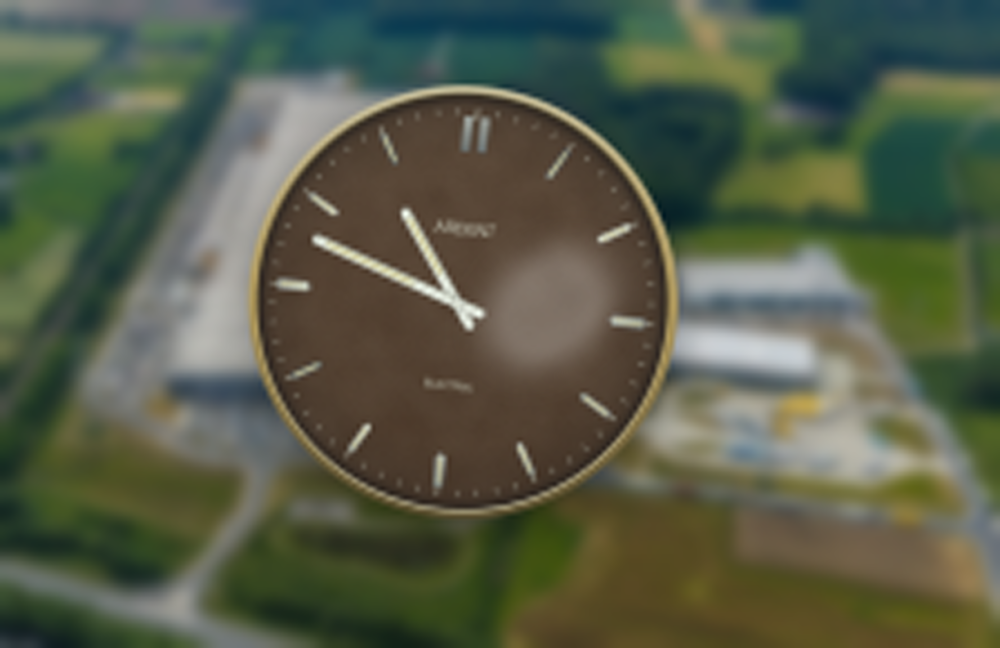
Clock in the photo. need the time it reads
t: 10:48
